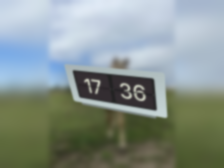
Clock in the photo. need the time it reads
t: 17:36
